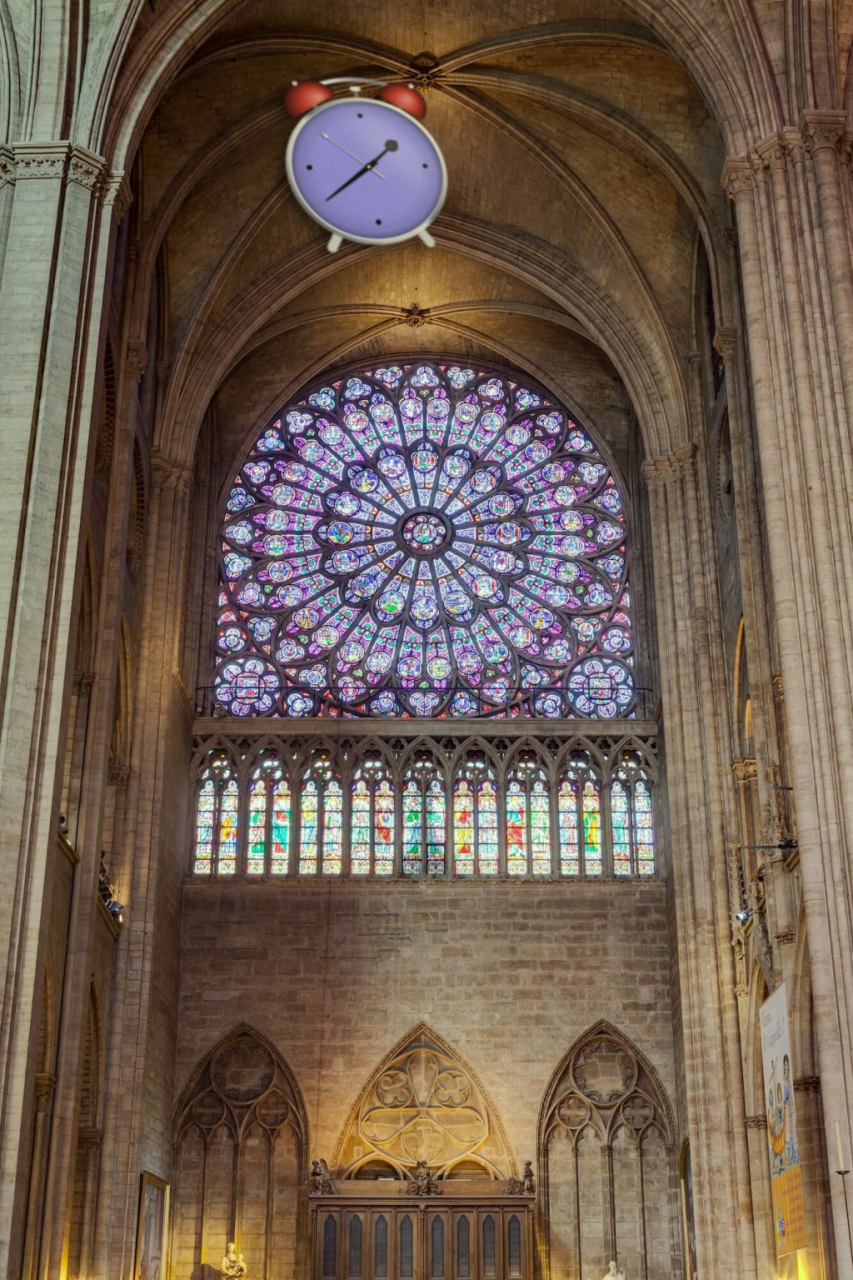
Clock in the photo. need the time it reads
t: 1:38:52
